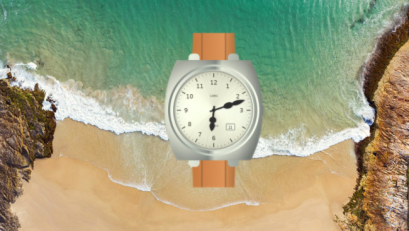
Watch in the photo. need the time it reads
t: 6:12
